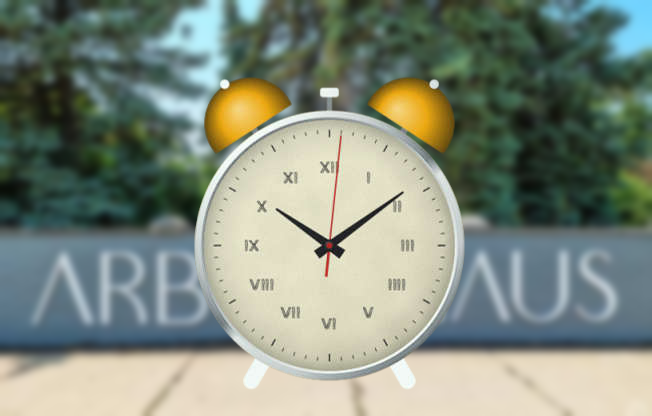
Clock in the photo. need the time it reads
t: 10:09:01
